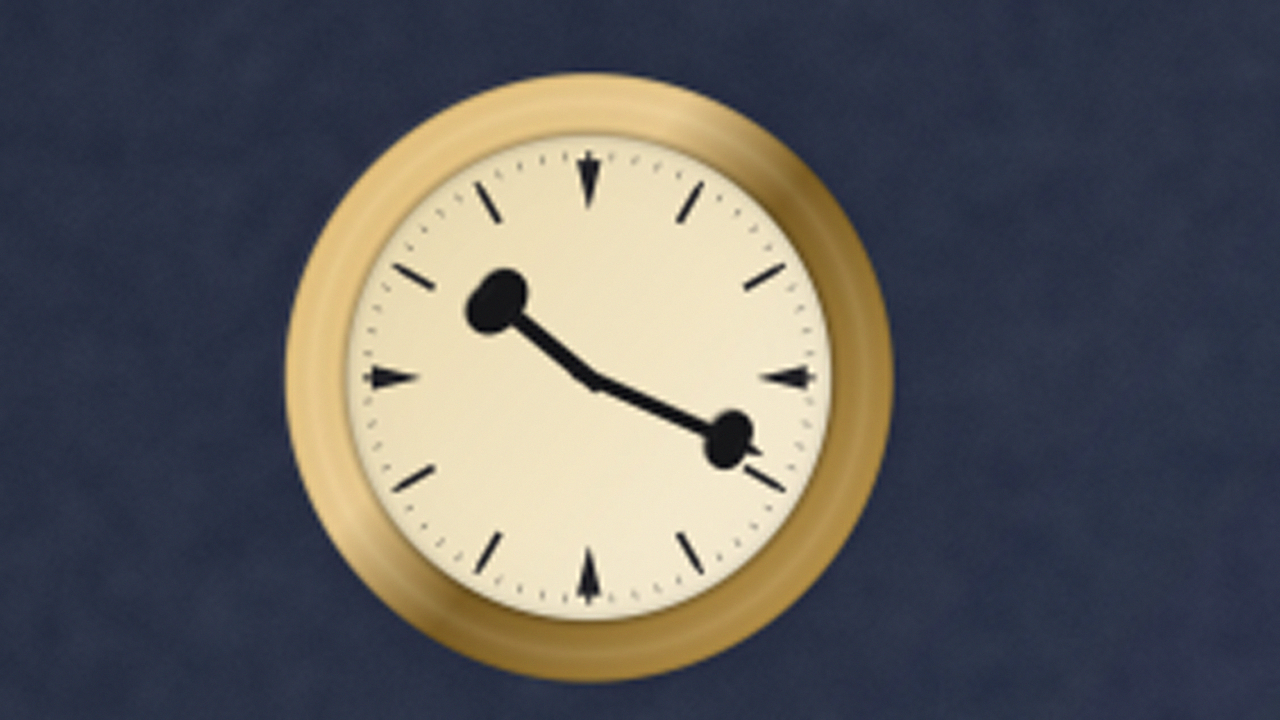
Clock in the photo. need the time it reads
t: 10:19
